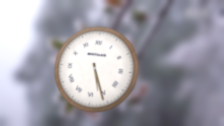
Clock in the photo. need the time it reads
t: 5:26
